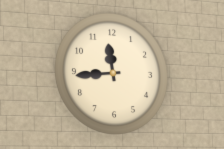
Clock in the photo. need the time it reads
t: 11:44
